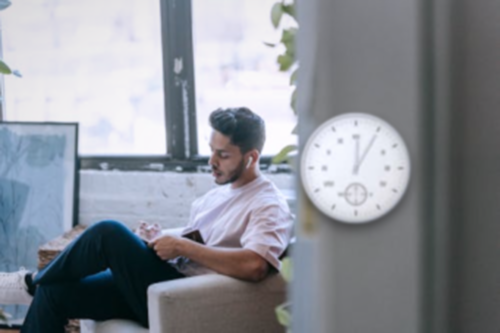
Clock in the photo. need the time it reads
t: 12:05
